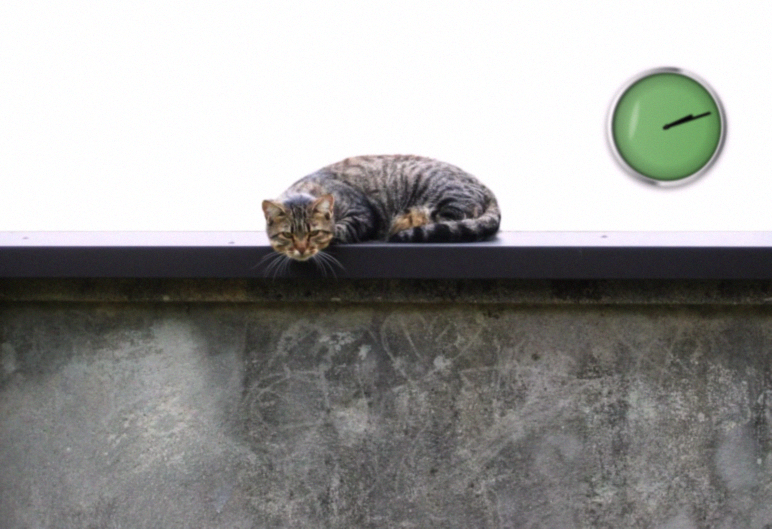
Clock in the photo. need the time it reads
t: 2:12
